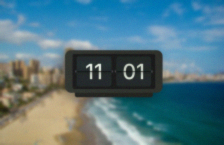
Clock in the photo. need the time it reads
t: 11:01
